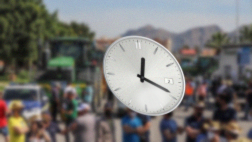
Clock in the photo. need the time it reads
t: 12:19
